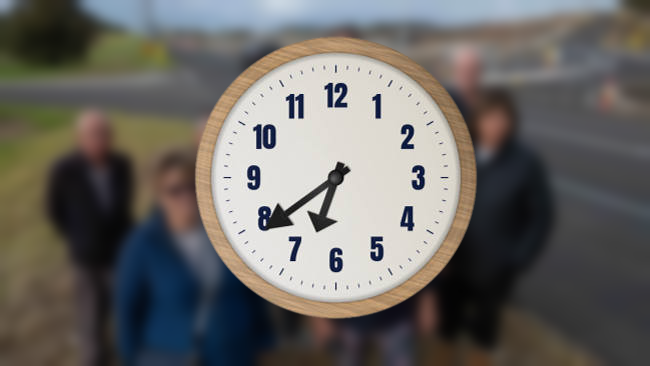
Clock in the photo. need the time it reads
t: 6:39
